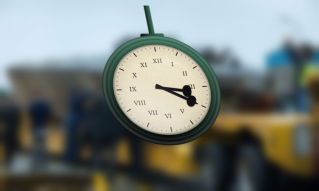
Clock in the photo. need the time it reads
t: 3:20
